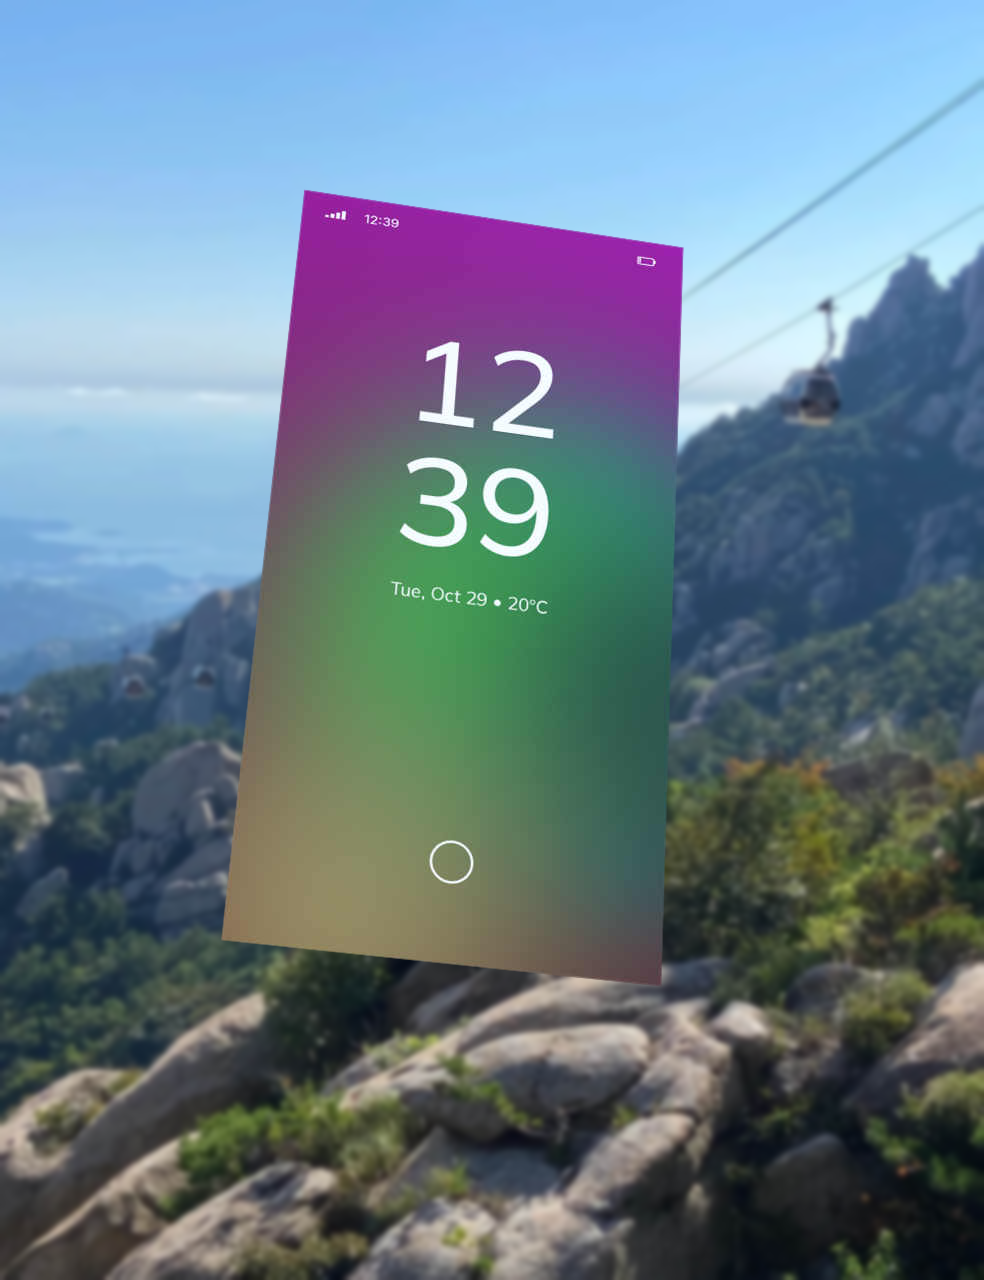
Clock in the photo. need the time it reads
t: 12:39
